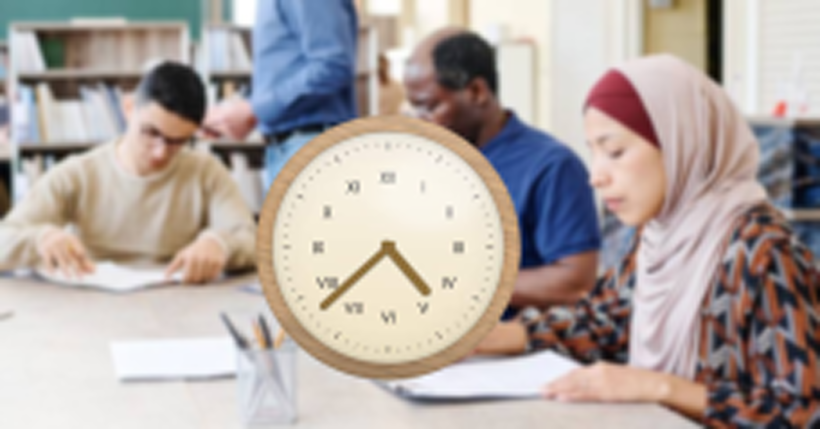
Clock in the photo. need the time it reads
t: 4:38
